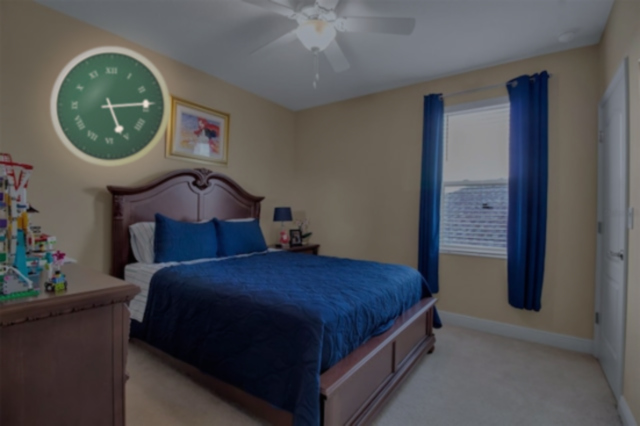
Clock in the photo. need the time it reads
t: 5:14
